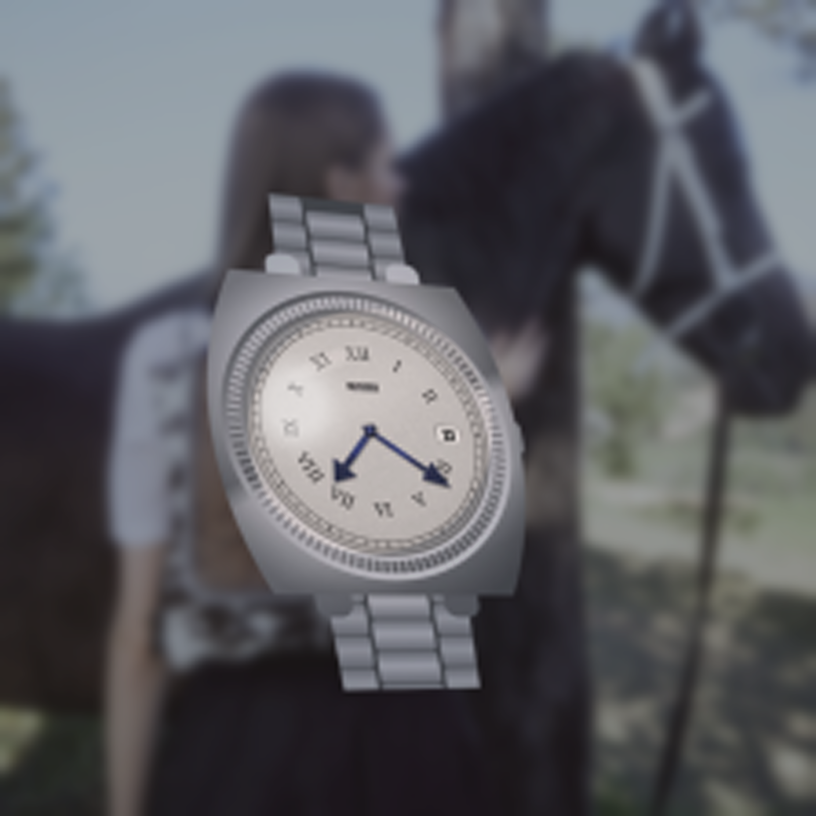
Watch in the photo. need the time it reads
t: 7:21
